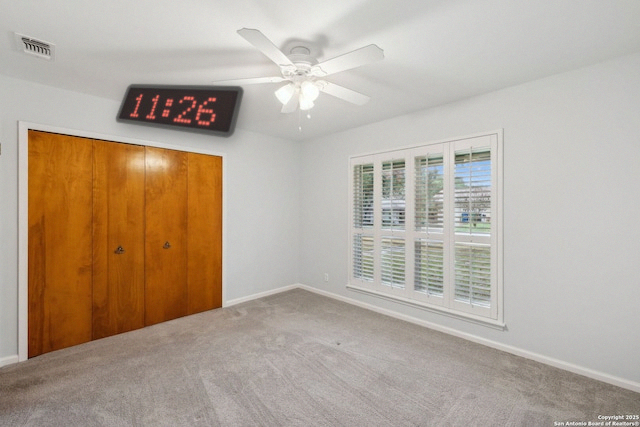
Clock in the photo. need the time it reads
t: 11:26
